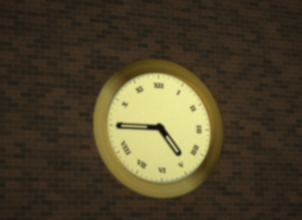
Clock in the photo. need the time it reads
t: 4:45
